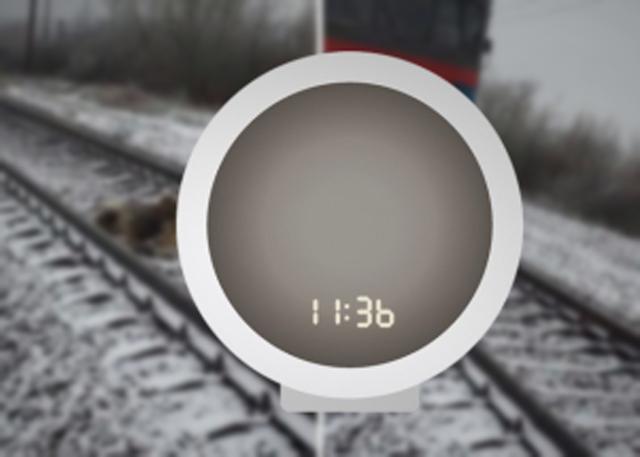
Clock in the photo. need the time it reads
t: 11:36
